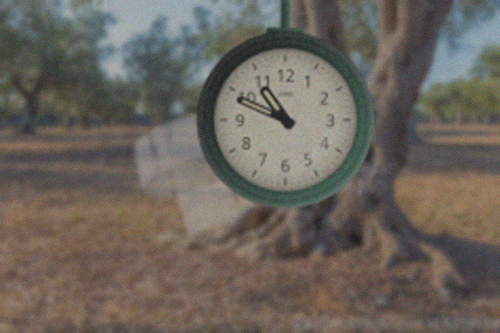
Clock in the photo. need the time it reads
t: 10:49
